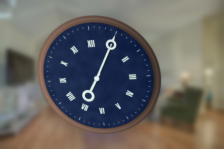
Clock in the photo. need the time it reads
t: 7:05
